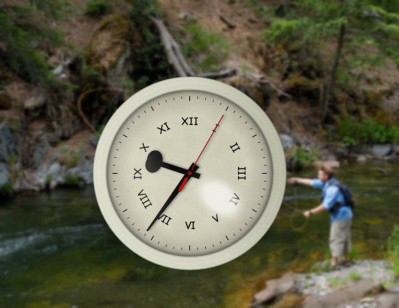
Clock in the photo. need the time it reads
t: 9:36:05
